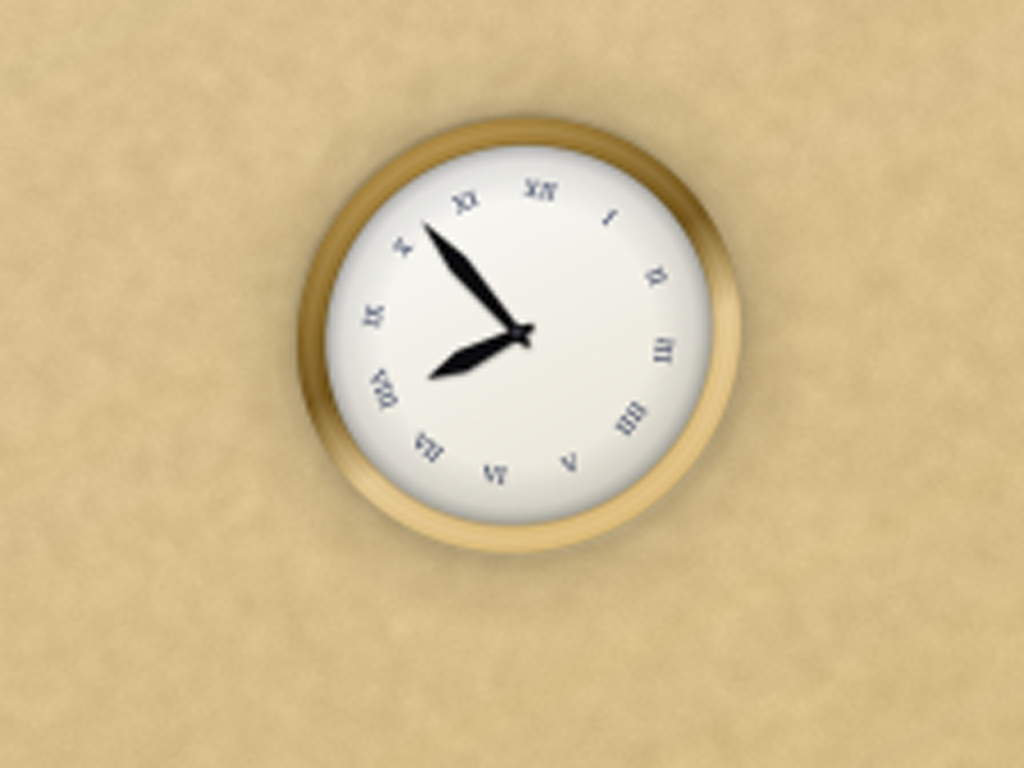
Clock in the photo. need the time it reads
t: 7:52
